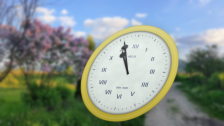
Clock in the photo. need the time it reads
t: 10:56
